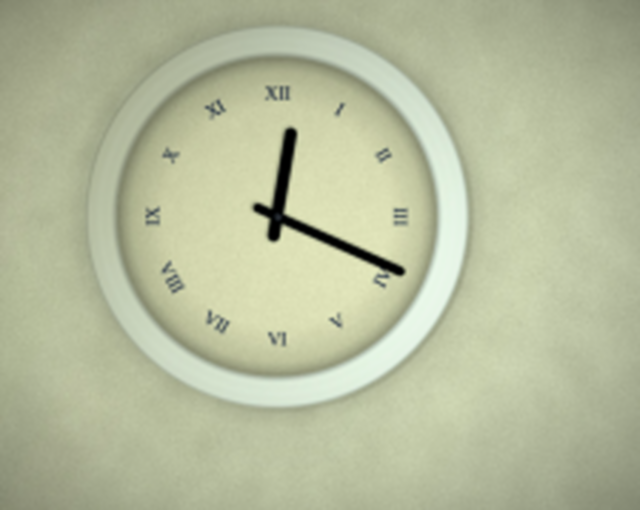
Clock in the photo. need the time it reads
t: 12:19
